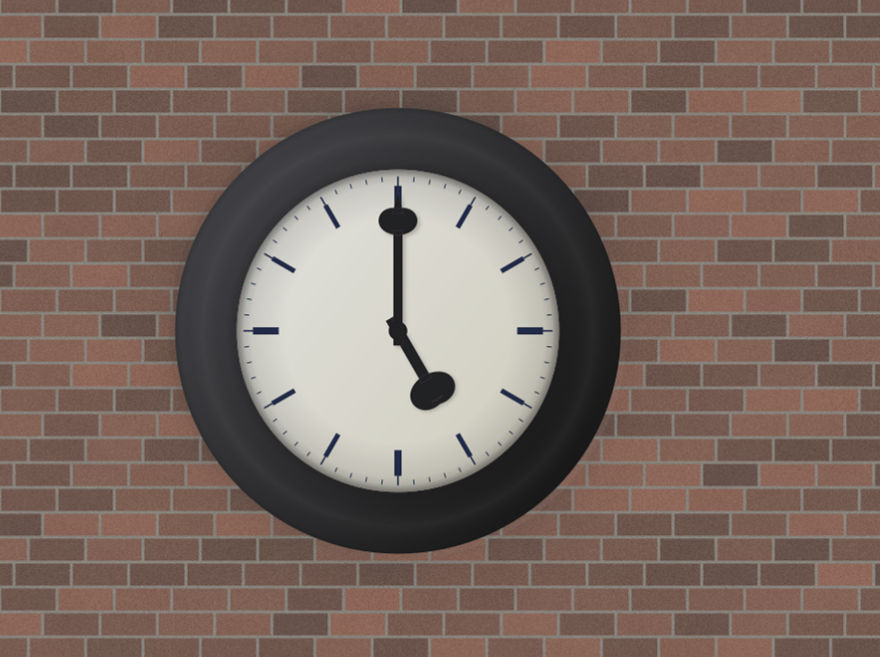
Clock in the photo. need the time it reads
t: 5:00
